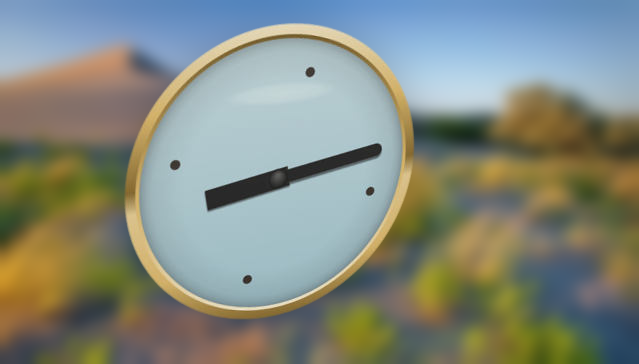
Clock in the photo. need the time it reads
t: 8:11
